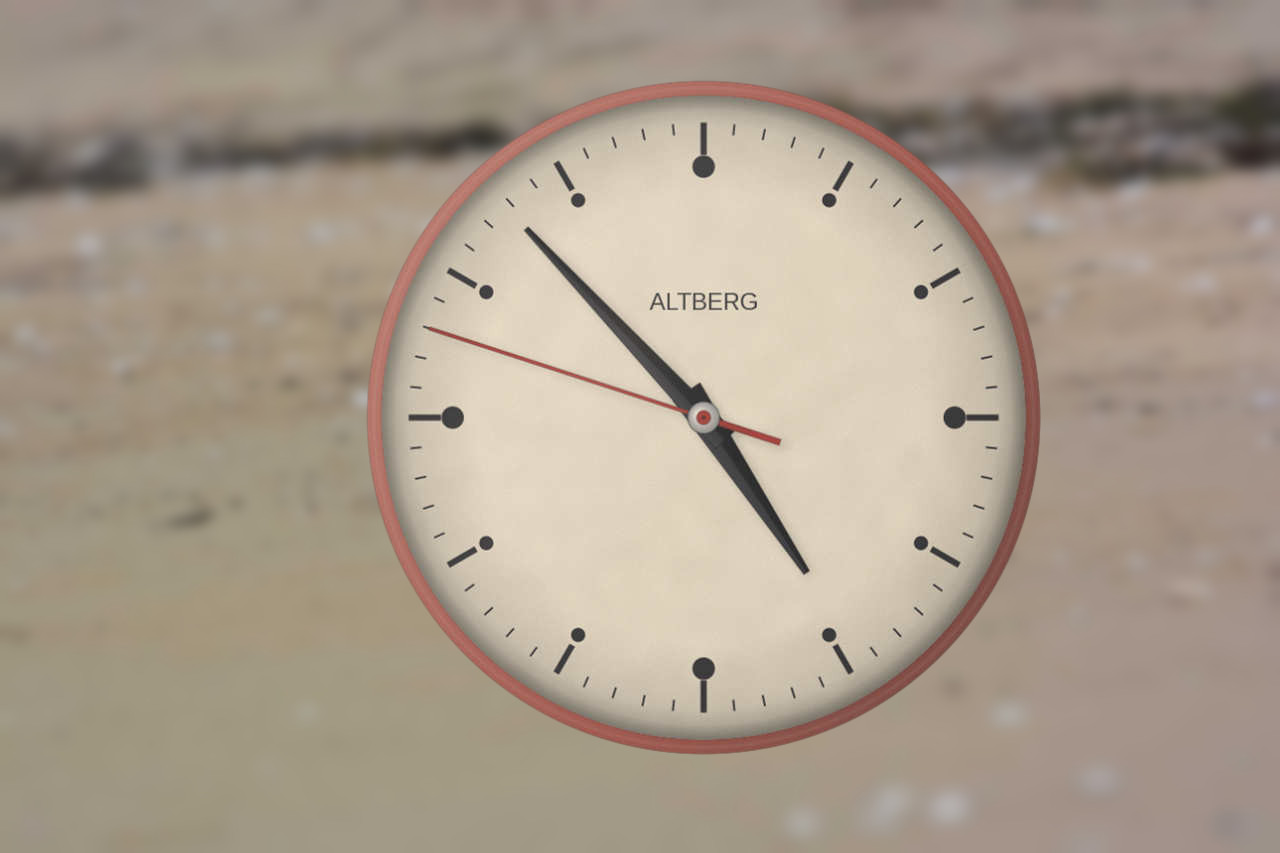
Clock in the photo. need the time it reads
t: 4:52:48
